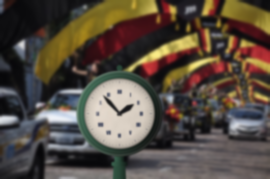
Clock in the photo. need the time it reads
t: 1:53
